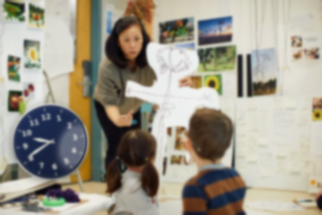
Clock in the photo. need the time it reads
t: 9:41
